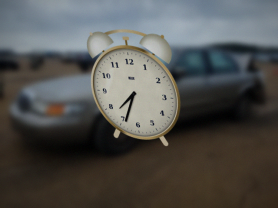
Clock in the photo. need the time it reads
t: 7:34
